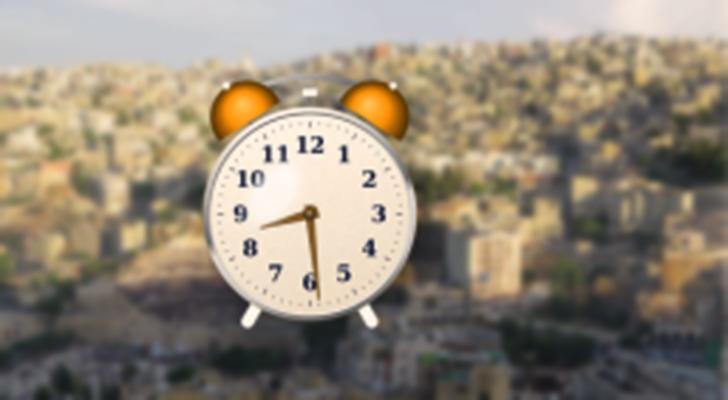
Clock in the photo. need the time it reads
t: 8:29
